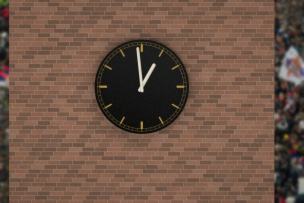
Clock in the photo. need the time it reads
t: 12:59
